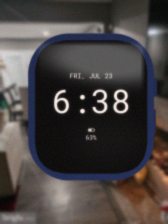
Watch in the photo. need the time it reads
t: 6:38
